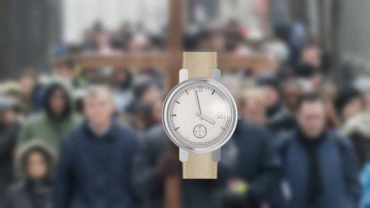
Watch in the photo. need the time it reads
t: 3:58
